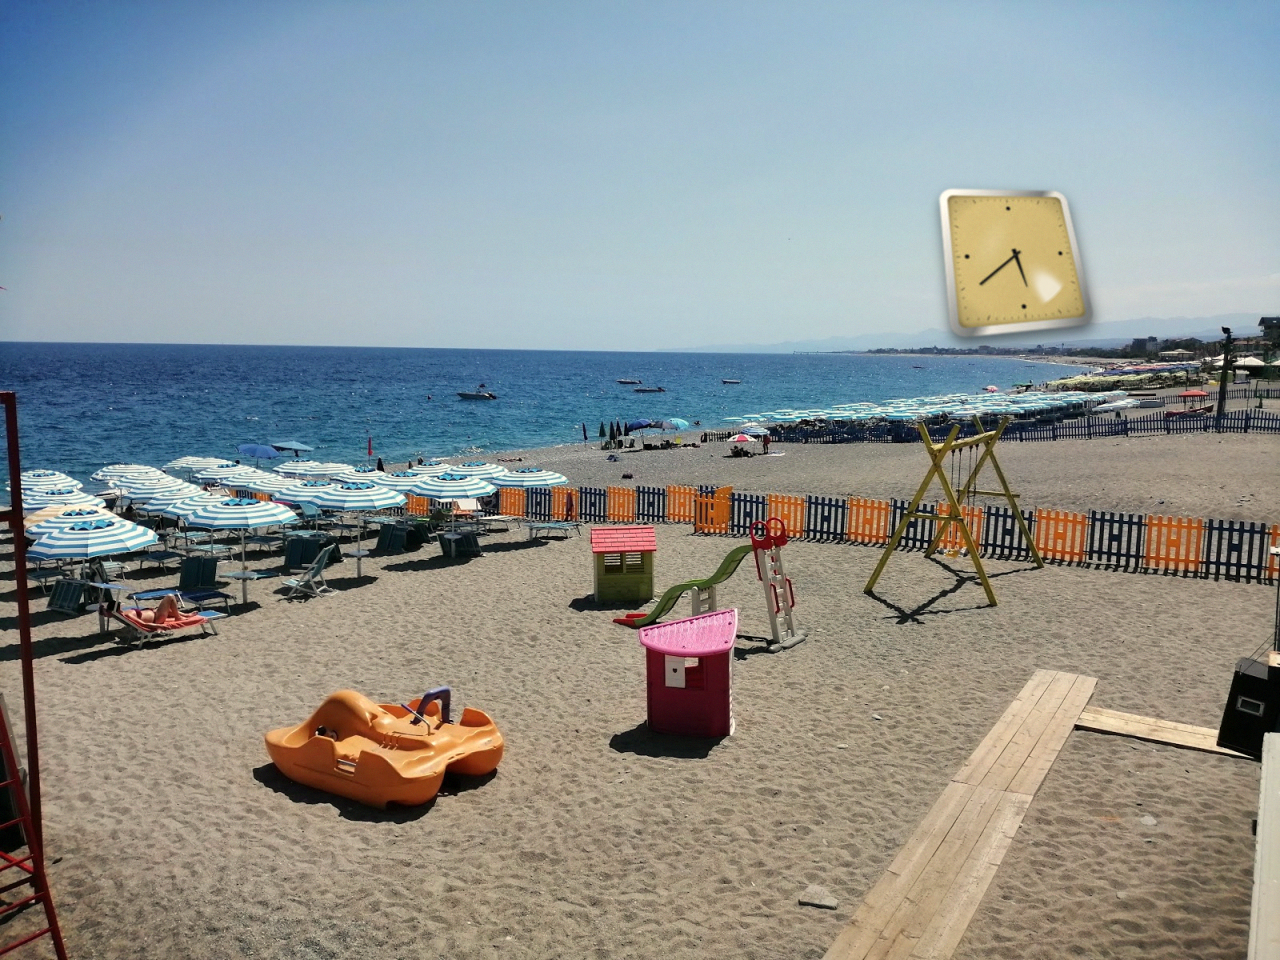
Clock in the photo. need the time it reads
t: 5:39
